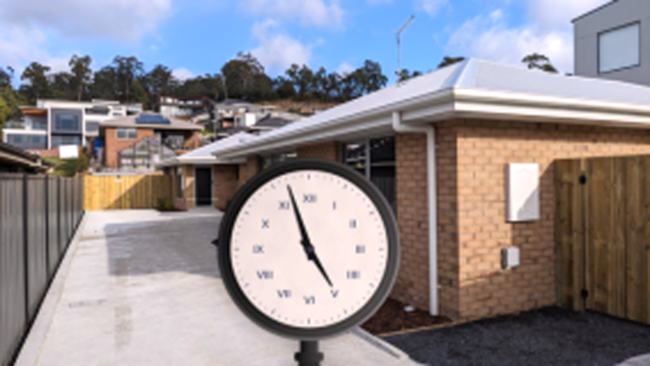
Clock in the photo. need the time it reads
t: 4:57
